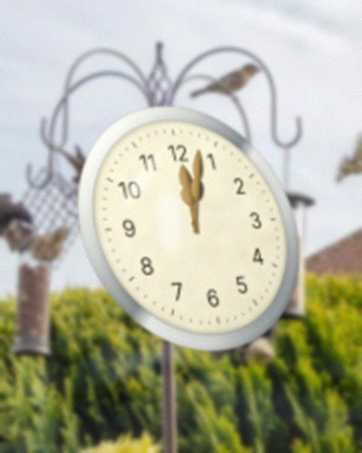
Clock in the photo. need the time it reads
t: 12:03
